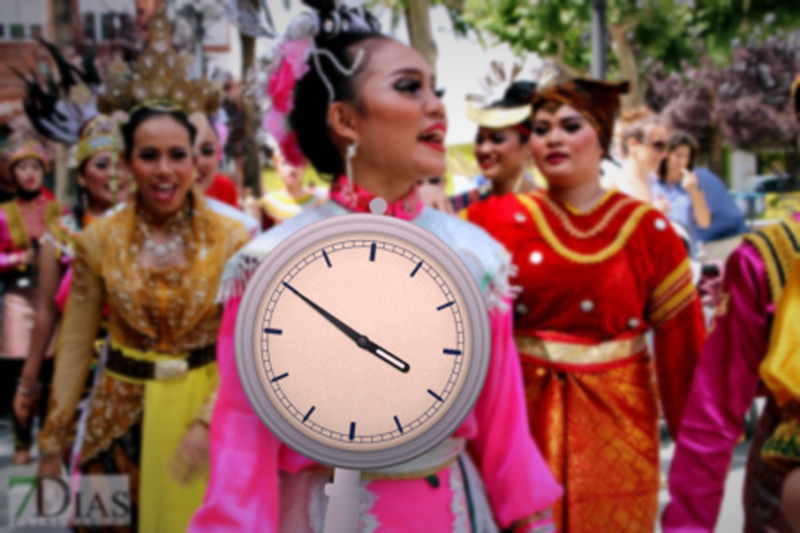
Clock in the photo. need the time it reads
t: 3:50
